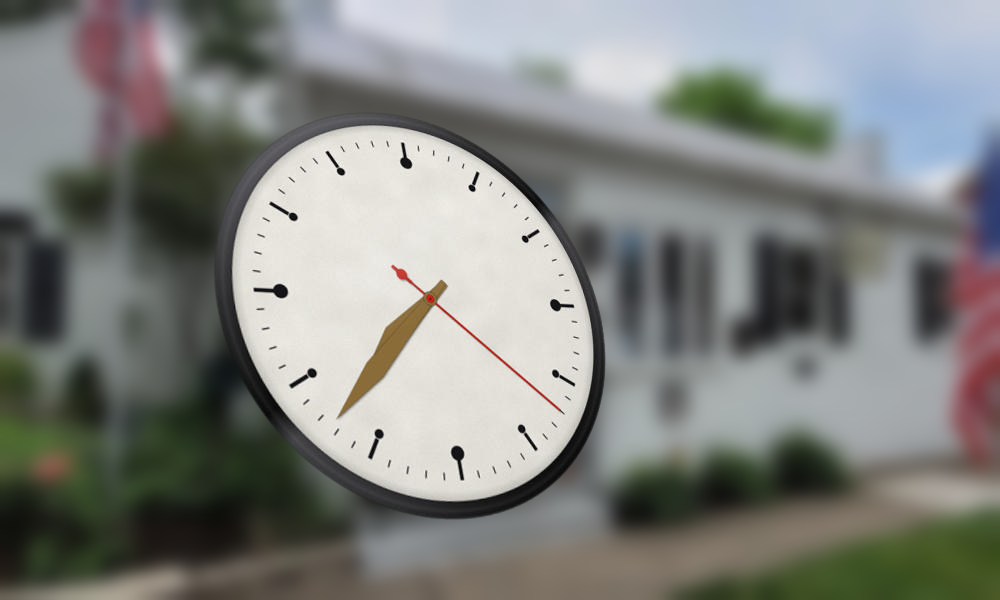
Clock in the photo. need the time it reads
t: 7:37:22
